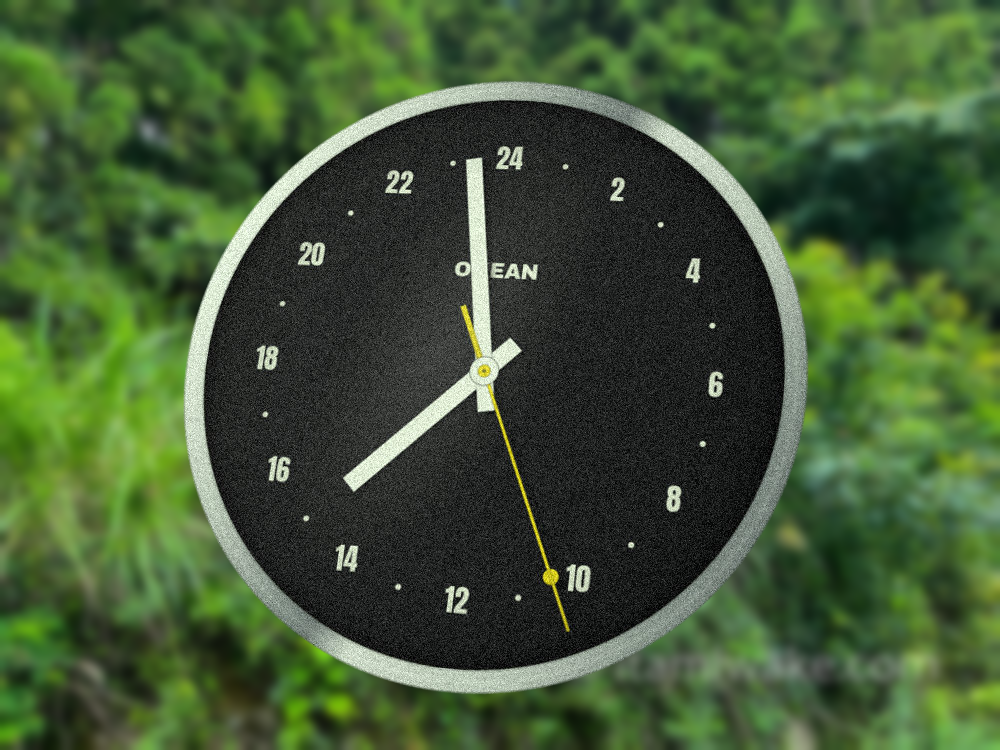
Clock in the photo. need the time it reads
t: 14:58:26
